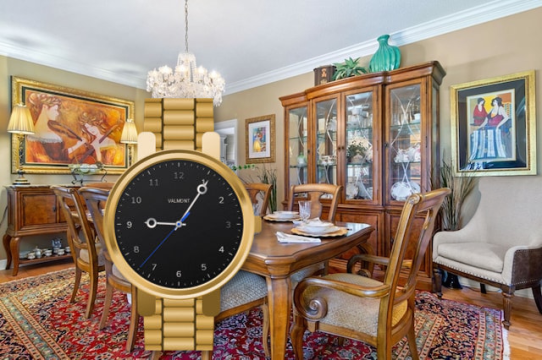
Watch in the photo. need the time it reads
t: 9:05:37
